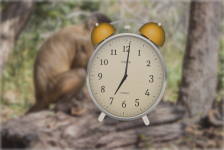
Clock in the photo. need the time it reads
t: 7:01
